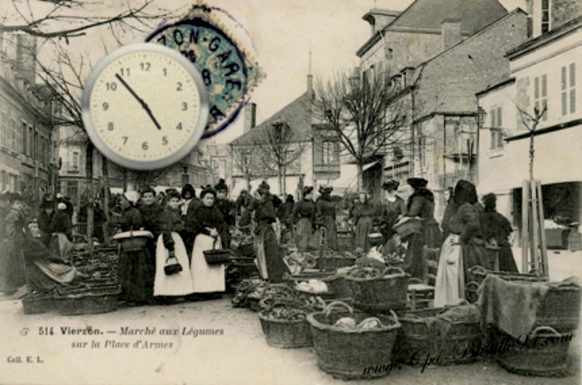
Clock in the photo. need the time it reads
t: 4:53
